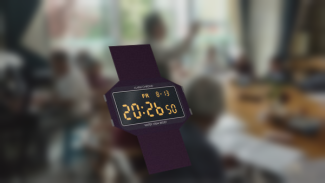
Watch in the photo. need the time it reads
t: 20:26:50
